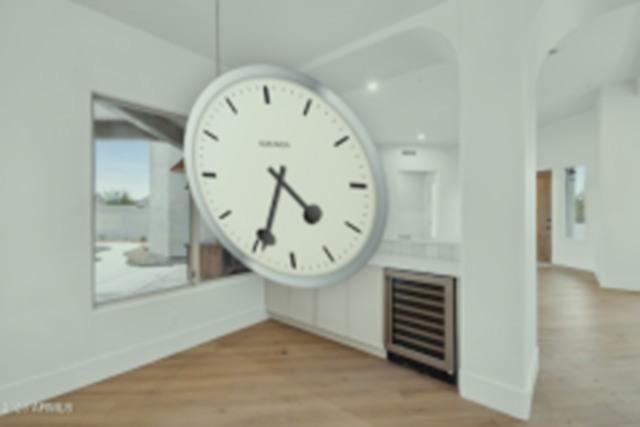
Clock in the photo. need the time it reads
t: 4:34
